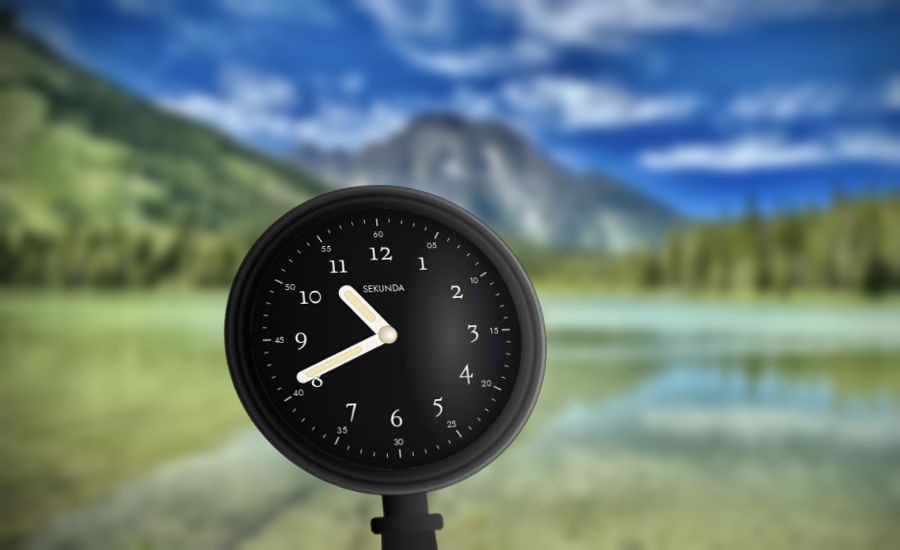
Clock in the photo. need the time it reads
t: 10:41
